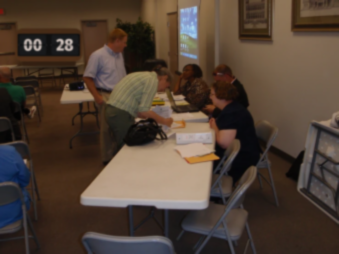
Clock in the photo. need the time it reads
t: 0:28
